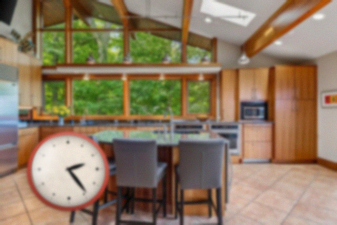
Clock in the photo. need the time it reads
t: 2:24
